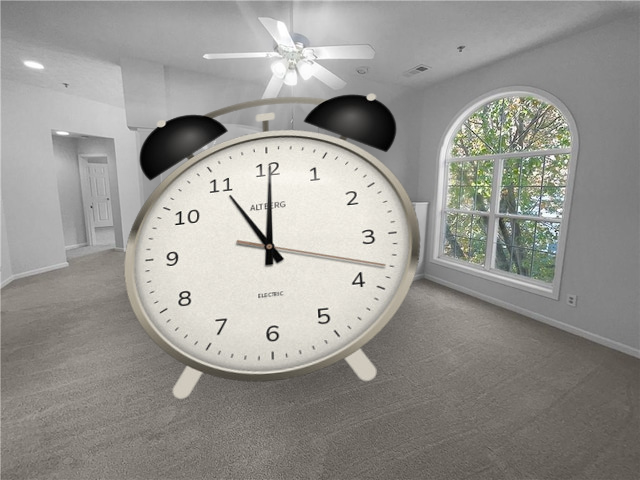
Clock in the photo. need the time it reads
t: 11:00:18
